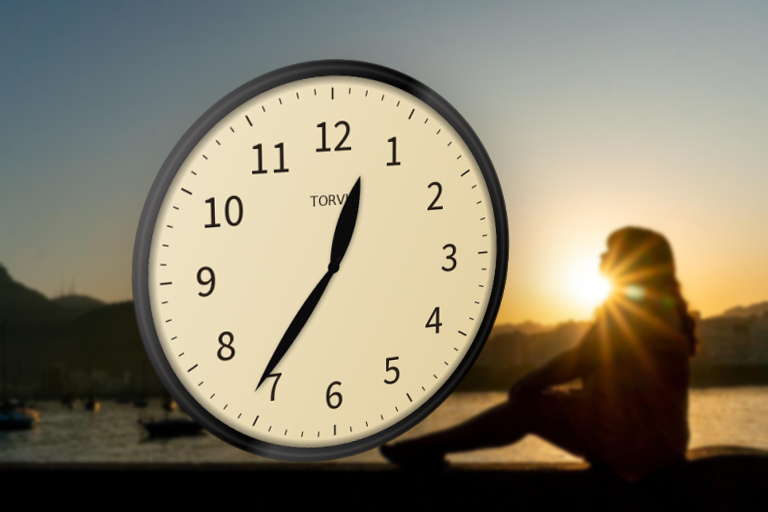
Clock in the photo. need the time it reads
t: 12:36
